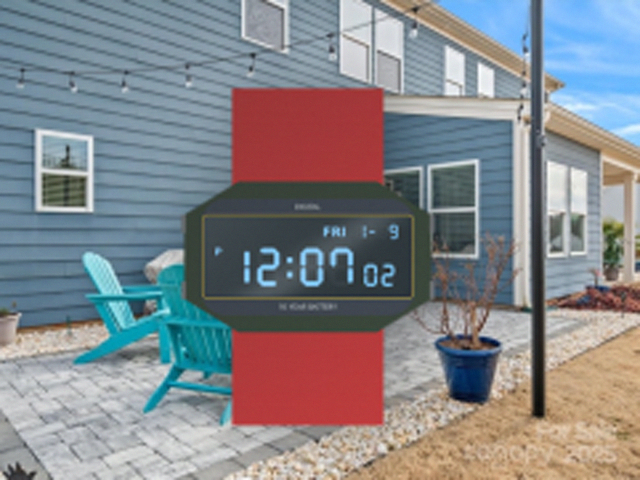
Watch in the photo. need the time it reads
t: 12:07:02
